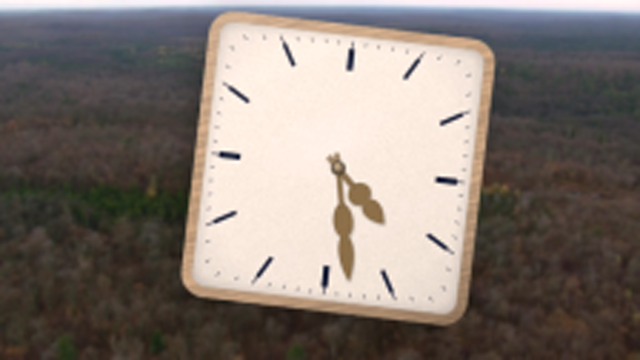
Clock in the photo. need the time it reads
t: 4:28
